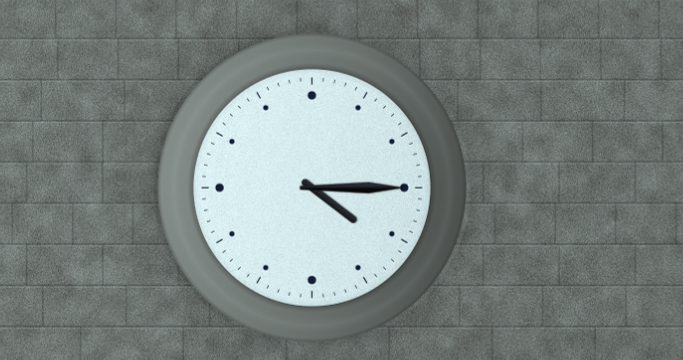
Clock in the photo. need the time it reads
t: 4:15
